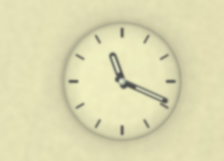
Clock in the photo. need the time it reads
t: 11:19
